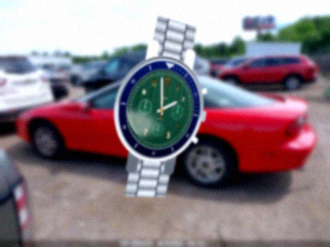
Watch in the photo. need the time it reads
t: 1:58
